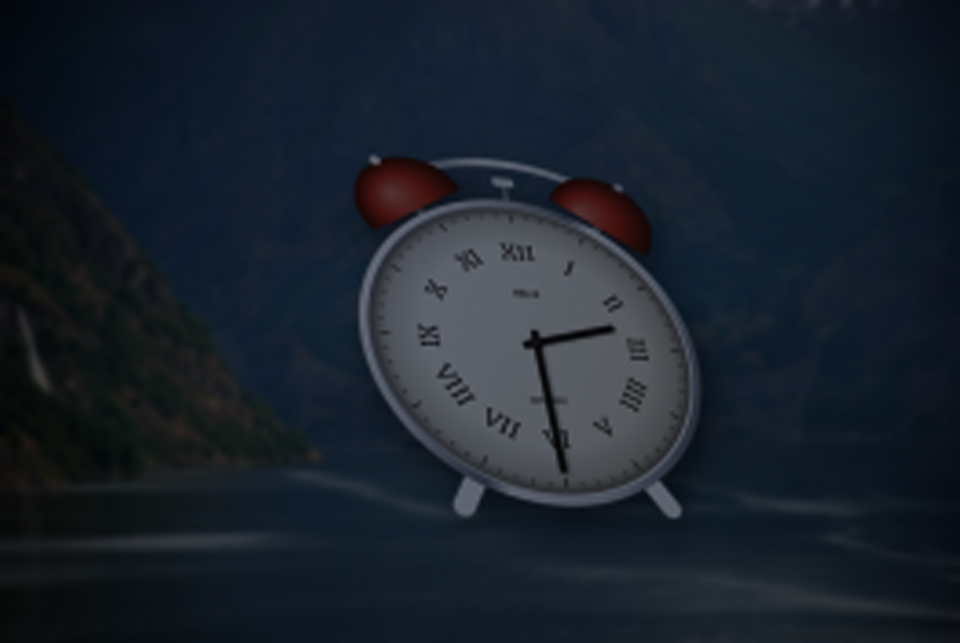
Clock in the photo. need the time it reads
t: 2:30
